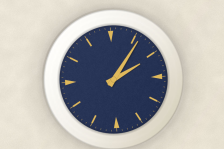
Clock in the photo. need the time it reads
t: 2:06
